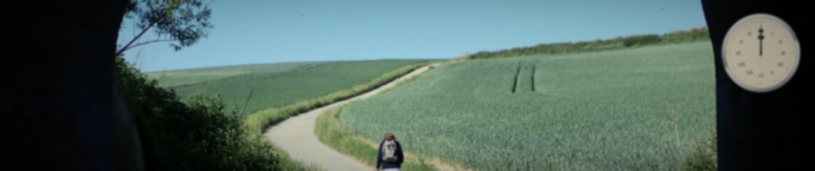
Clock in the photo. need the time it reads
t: 12:00
